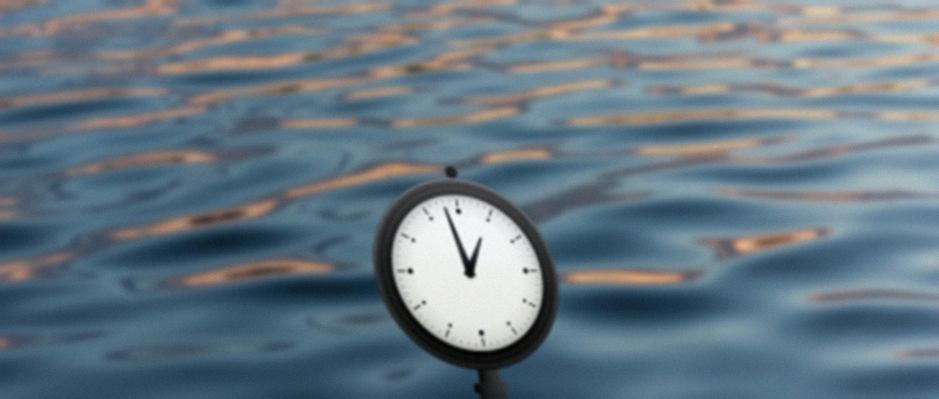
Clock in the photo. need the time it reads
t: 12:58
